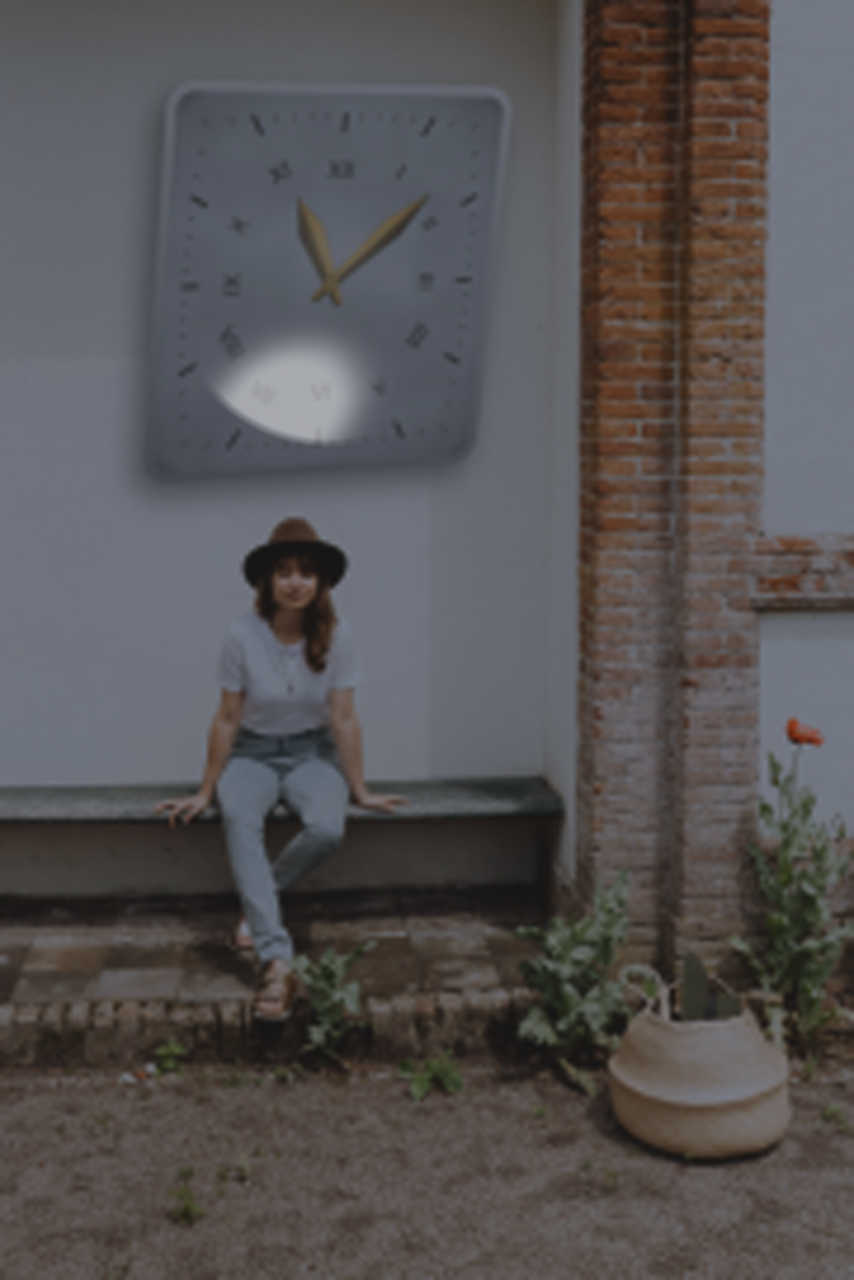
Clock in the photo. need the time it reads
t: 11:08
